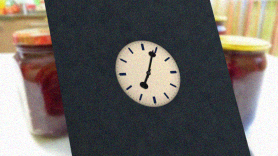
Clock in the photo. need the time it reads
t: 7:04
